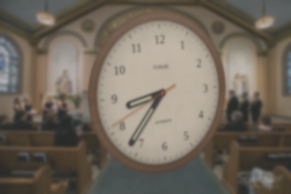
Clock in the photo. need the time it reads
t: 8:36:41
